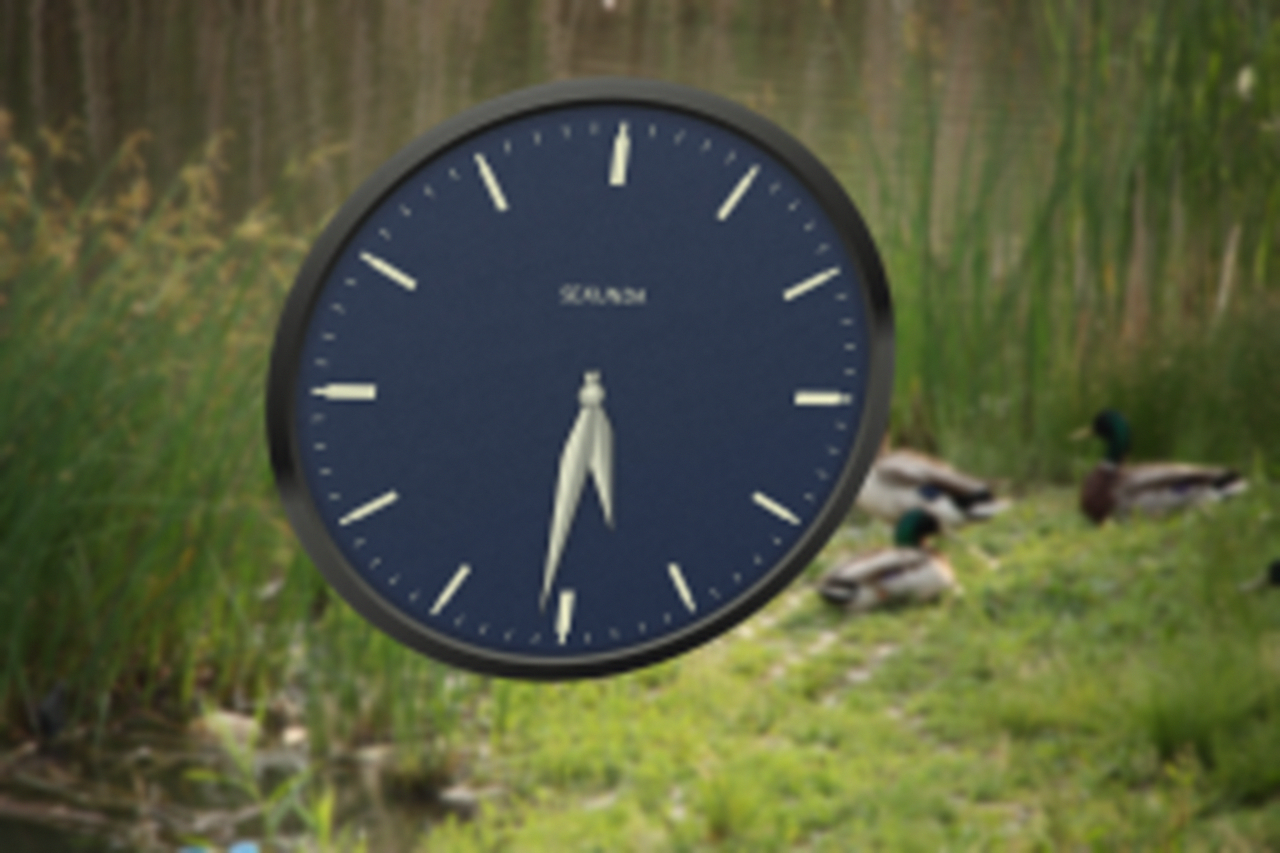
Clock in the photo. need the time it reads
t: 5:31
